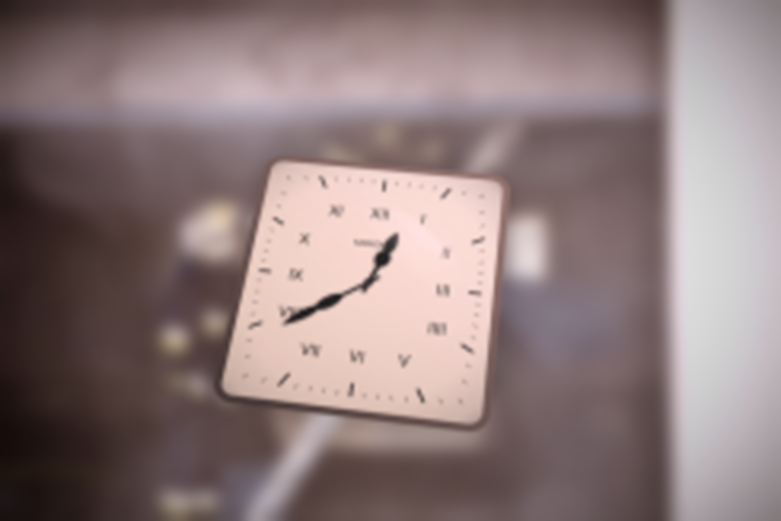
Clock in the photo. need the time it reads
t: 12:39
